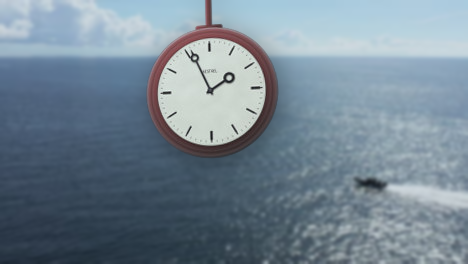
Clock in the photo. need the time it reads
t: 1:56
